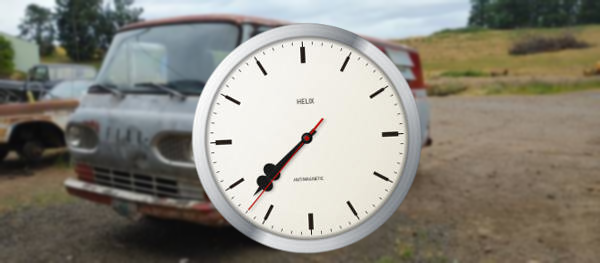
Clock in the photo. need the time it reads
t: 7:37:37
